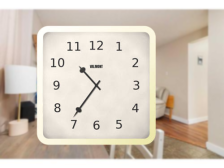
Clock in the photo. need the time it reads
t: 10:36
